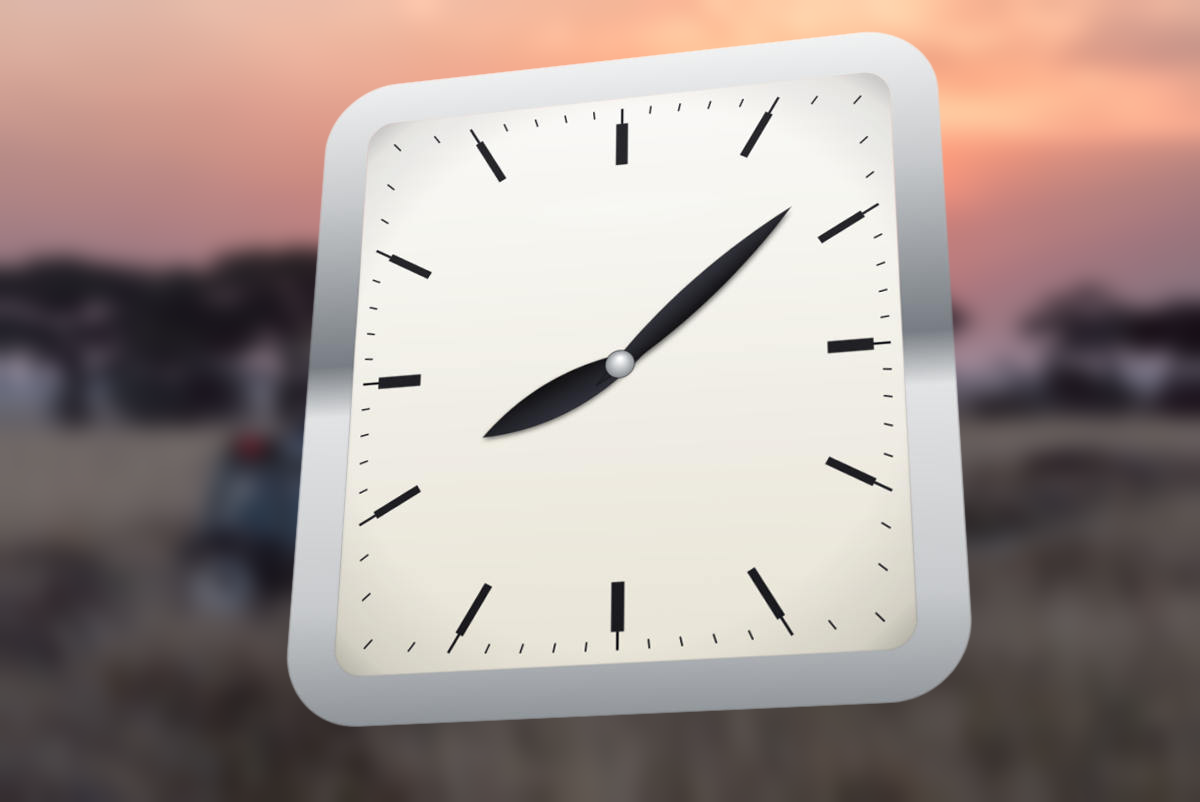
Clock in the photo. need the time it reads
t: 8:08
